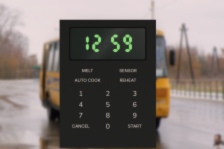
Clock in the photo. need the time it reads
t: 12:59
